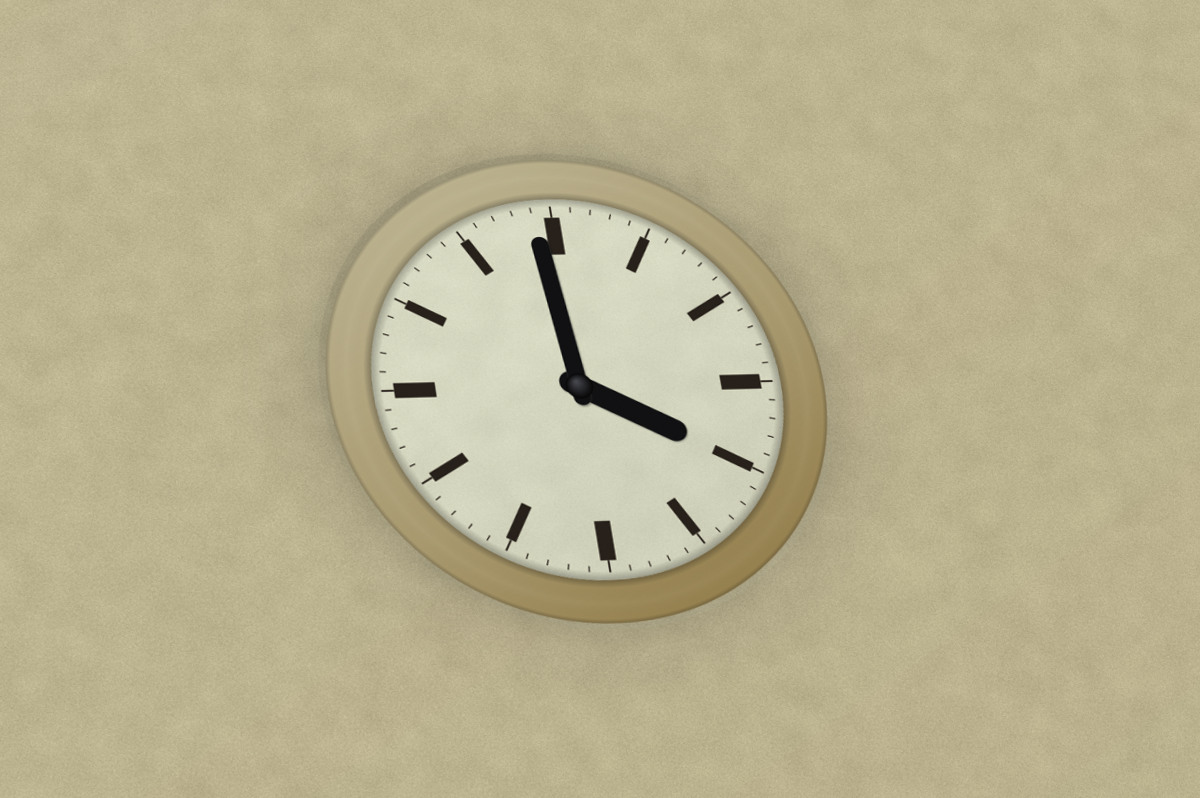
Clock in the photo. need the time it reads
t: 3:59
